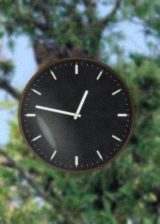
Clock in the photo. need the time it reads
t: 12:47
